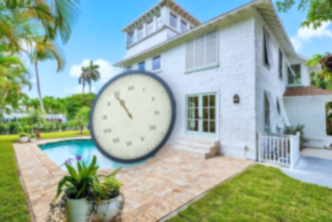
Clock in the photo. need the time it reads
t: 10:54
